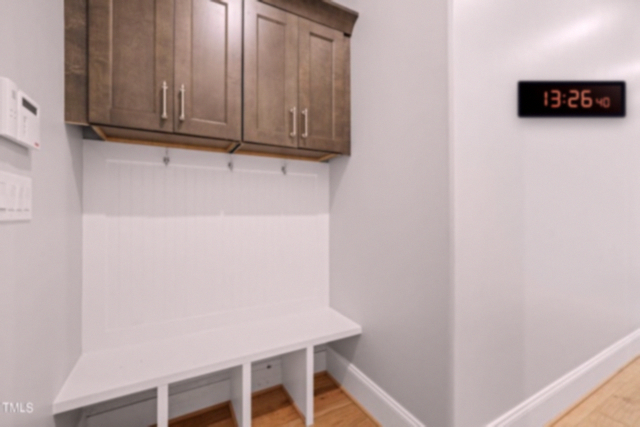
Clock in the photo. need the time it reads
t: 13:26
